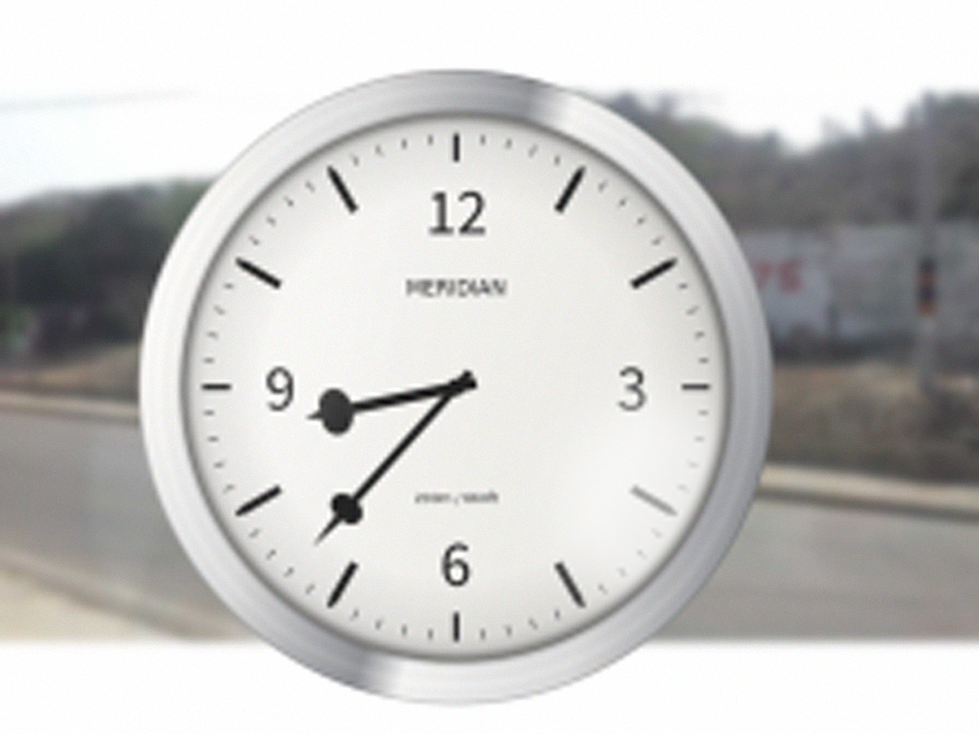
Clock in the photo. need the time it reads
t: 8:37
